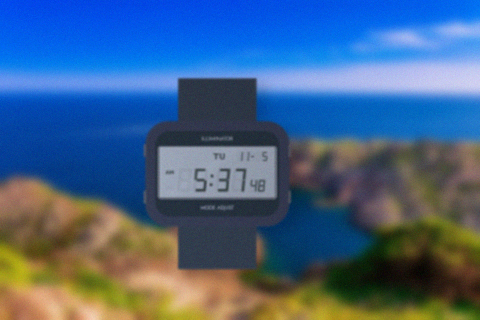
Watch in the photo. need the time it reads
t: 5:37
